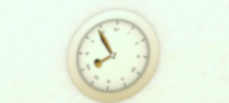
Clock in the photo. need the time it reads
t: 7:54
